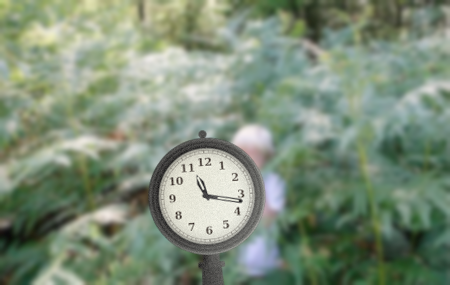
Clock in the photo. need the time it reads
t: 11:17
